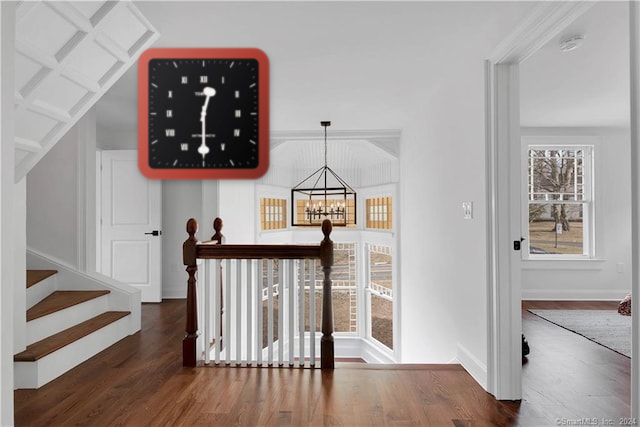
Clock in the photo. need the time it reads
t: 12:30
